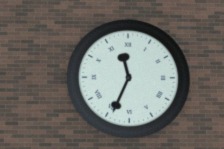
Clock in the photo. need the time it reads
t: 11:34
